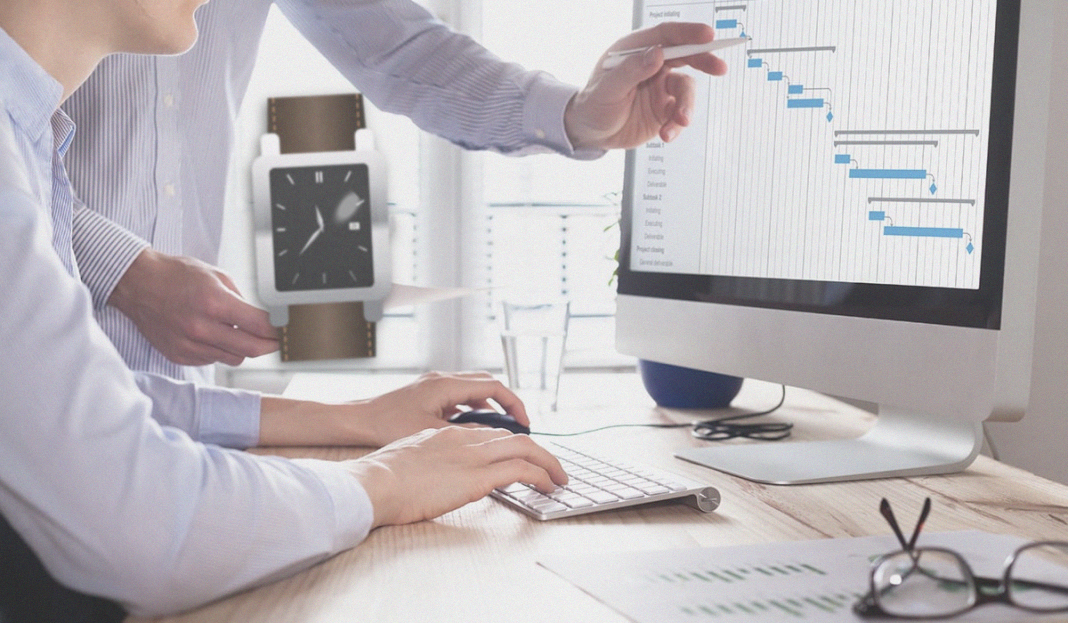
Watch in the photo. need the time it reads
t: 11:37
